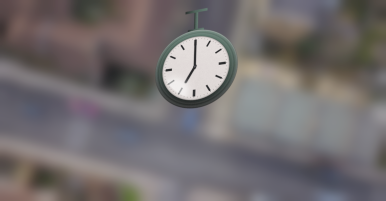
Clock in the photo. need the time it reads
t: 7:00
